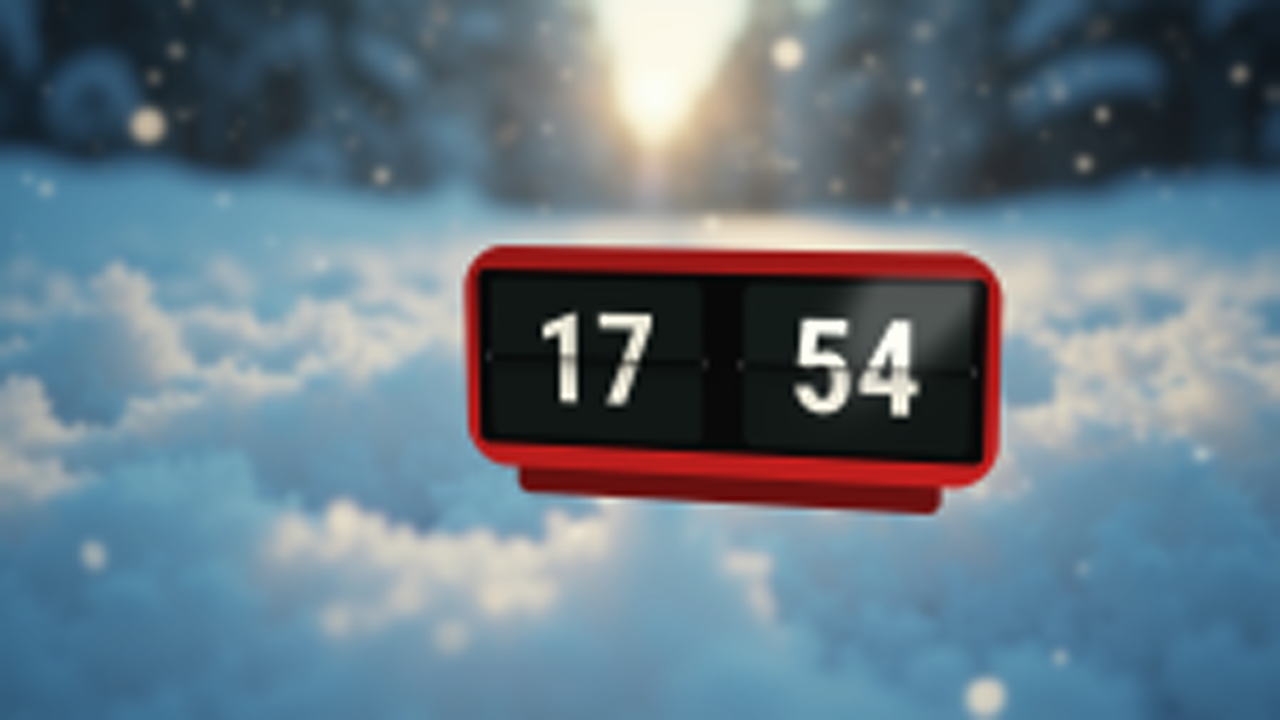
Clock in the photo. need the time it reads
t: 17:54
